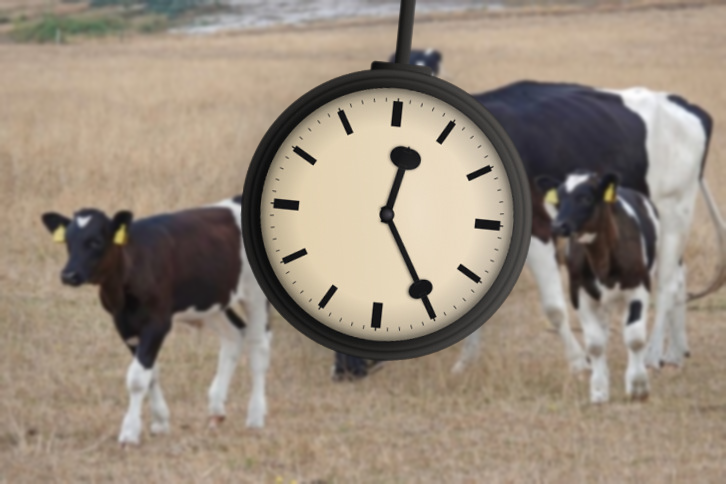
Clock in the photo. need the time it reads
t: 12:25
